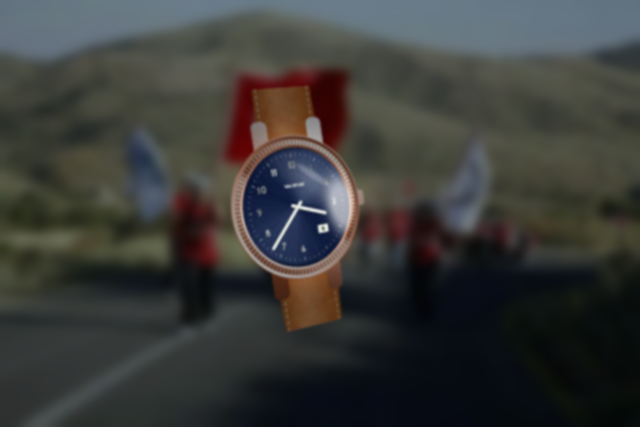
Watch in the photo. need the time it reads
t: 3:37
